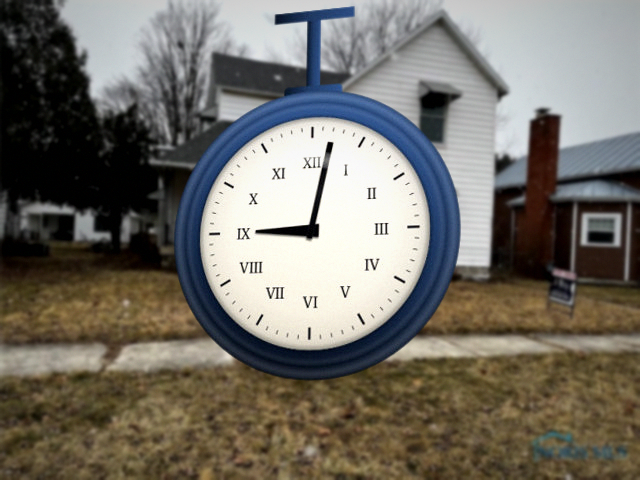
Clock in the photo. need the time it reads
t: 9:02
